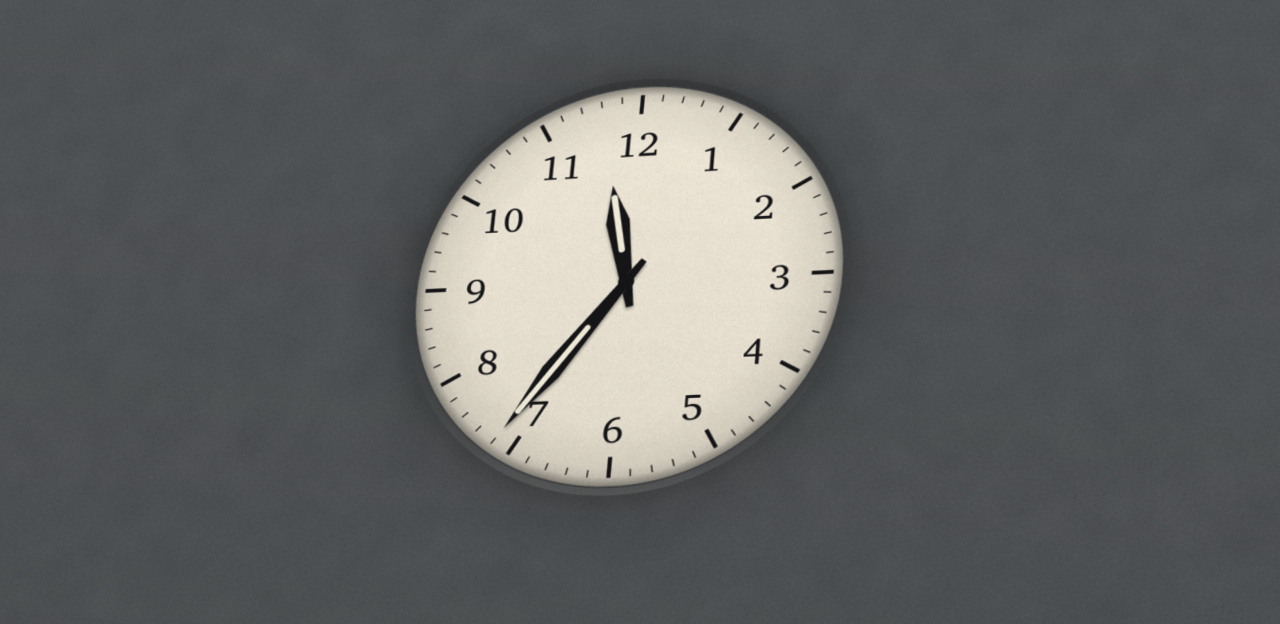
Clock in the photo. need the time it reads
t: 11:36
